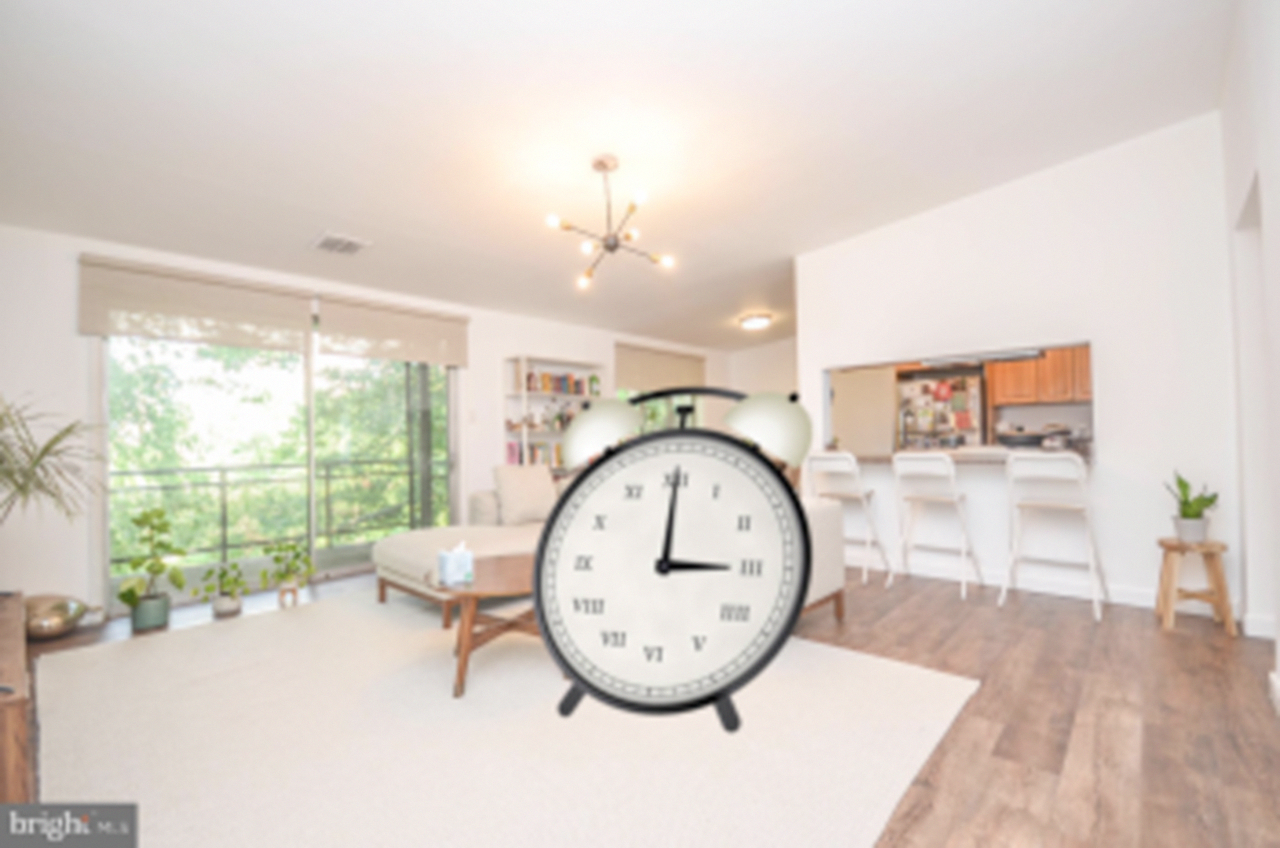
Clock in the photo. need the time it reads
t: 3:00
